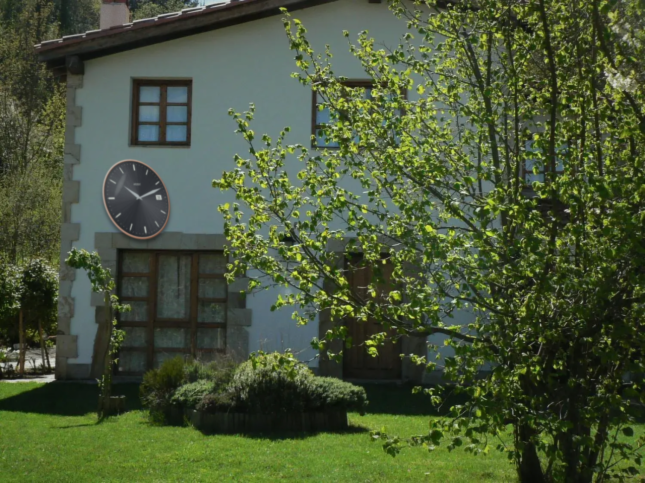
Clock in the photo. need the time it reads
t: 10:12
